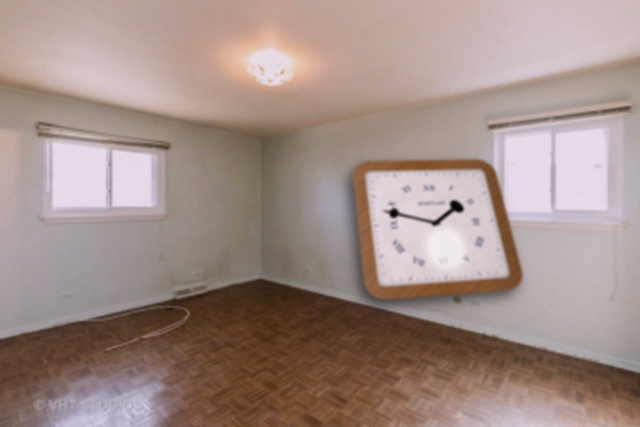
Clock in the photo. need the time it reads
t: 1:48
